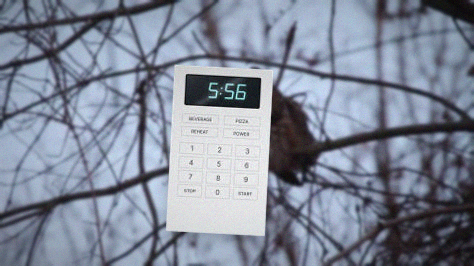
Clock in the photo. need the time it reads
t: 5:56
